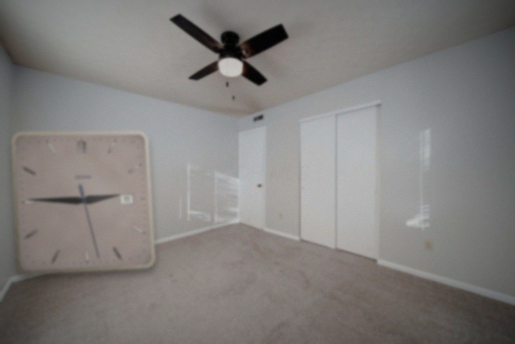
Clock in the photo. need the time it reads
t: 2:45:28
